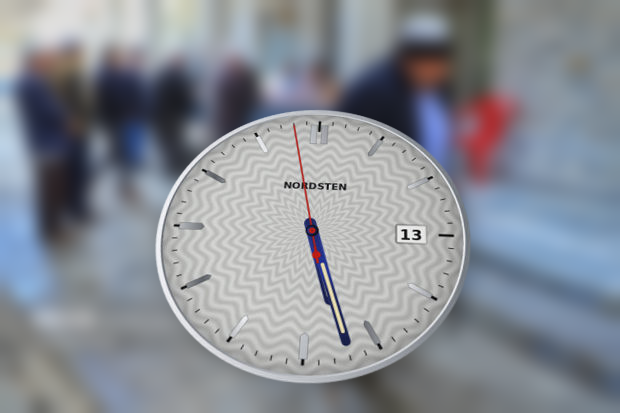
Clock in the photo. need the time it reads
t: 5:26:58
